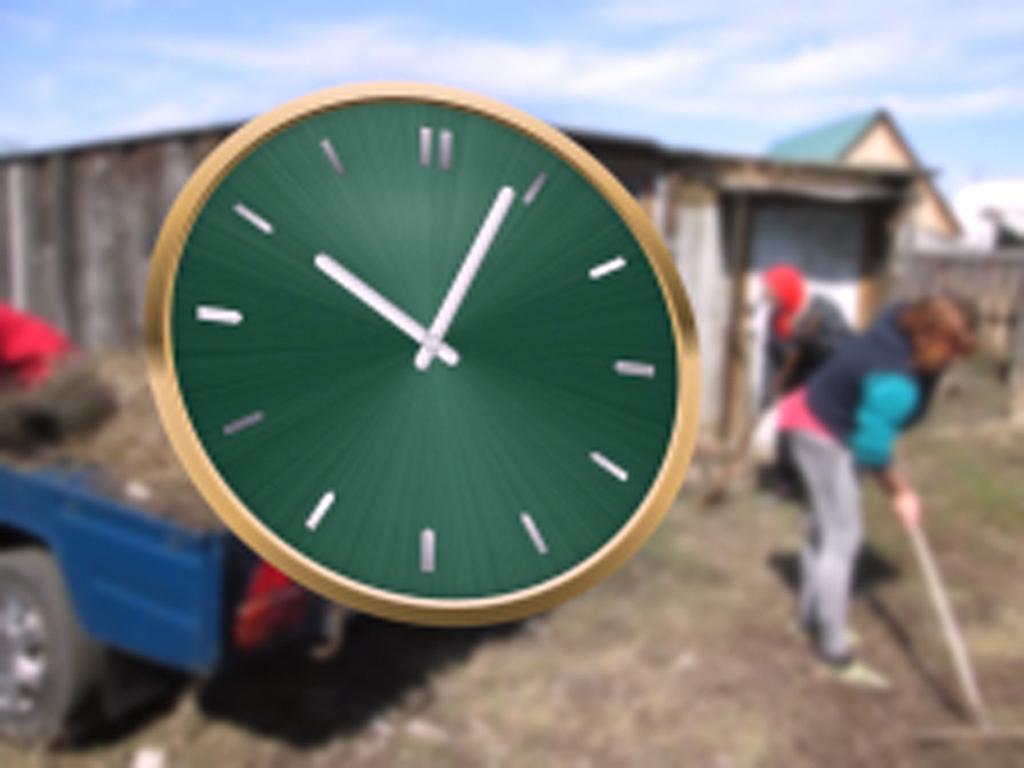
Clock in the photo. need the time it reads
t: 10:04
